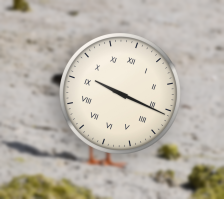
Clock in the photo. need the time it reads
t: 9:16
